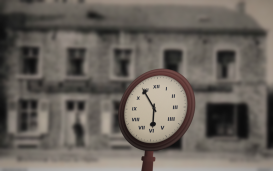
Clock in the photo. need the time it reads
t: 5:54
